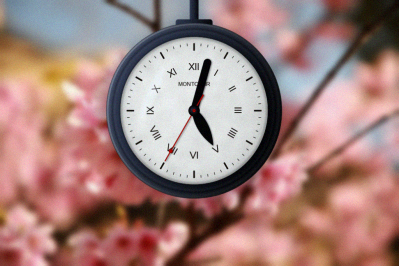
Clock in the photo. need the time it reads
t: 5:02:35
